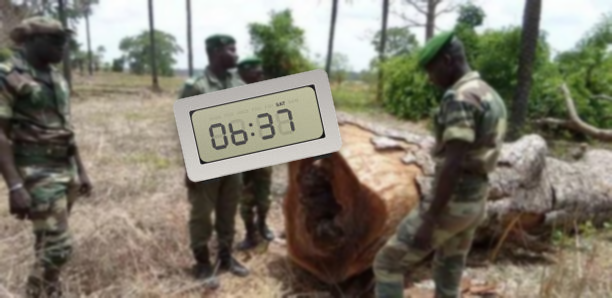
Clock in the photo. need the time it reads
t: 6:37
